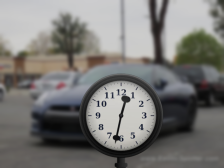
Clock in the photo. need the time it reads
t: 12:32
